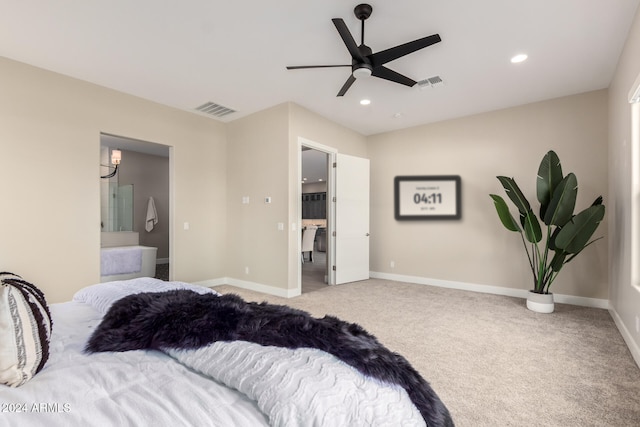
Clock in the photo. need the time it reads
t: 4:11
